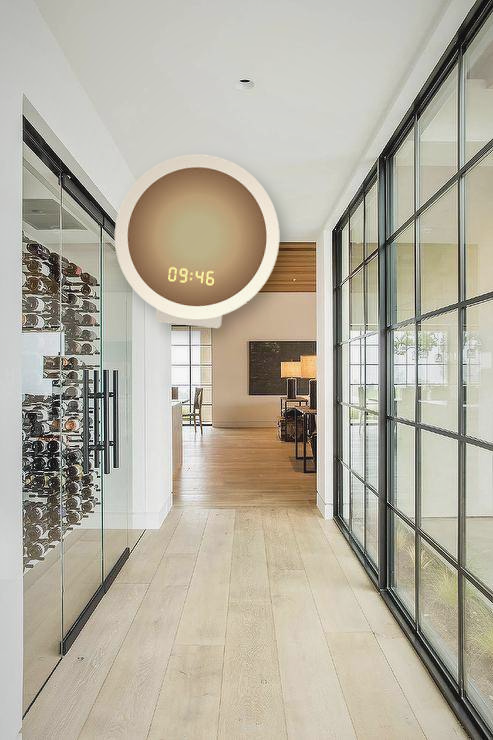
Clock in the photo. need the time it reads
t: 9:46
